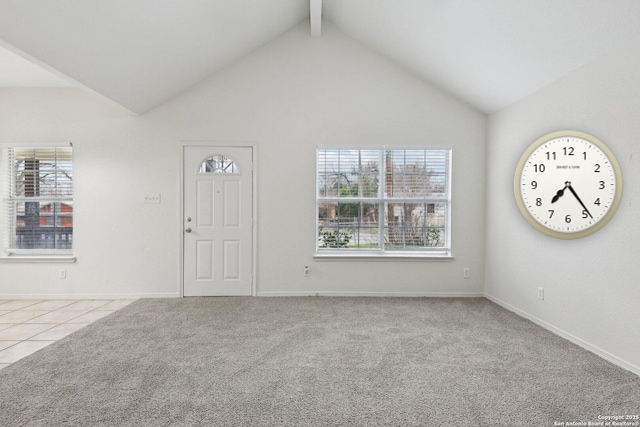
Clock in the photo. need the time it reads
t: 7:24
